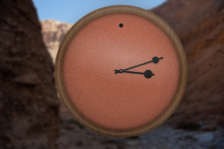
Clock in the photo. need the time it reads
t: 3:12
